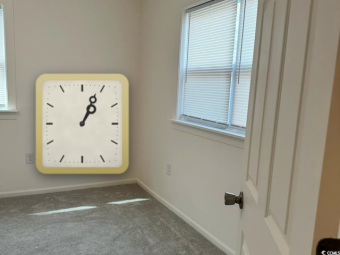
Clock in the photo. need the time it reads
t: 1:04
